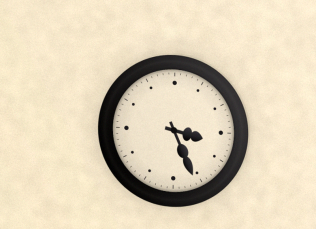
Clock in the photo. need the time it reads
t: 3:26
